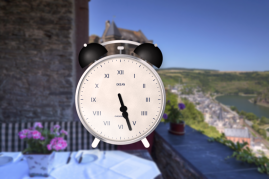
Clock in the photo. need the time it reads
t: 5:27
